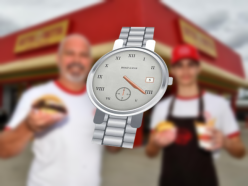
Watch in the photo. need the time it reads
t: 4:21
